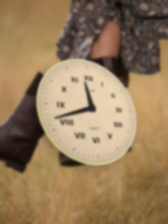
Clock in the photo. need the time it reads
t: 11:42
